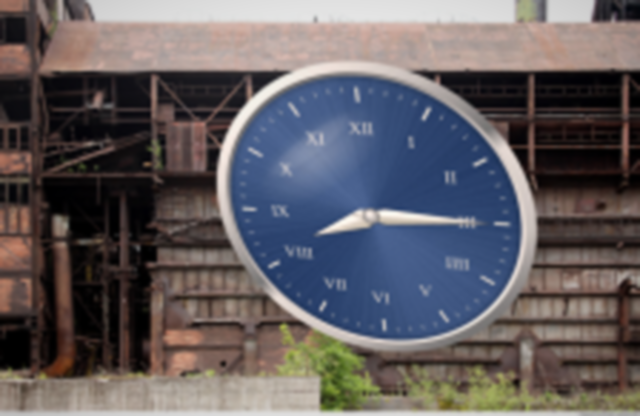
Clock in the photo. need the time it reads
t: 8:15
